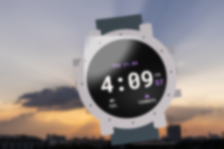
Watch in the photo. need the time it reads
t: 4:09
